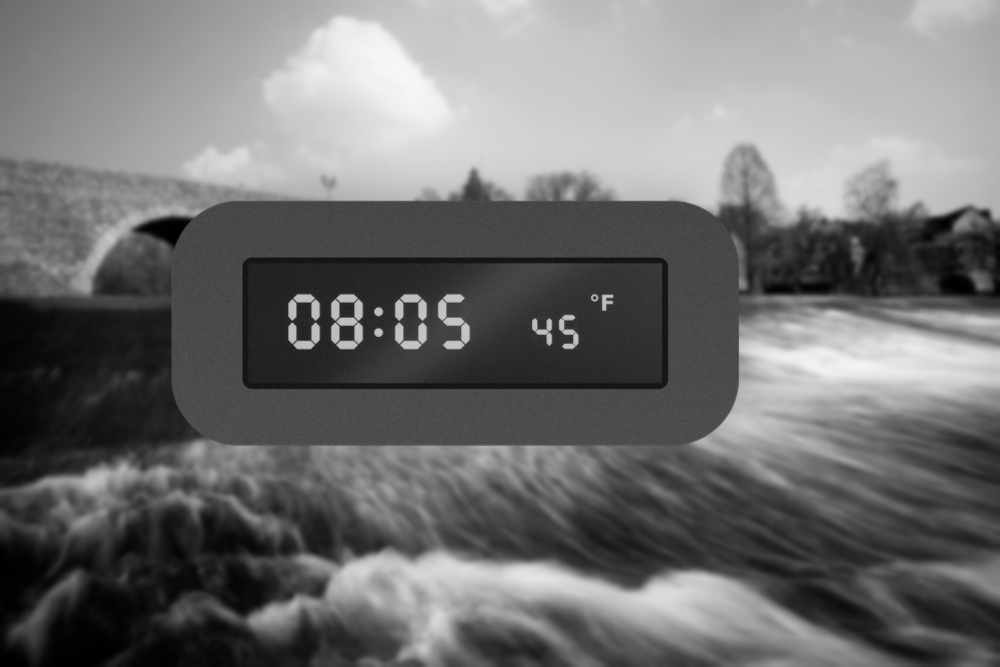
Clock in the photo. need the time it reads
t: 8:05
